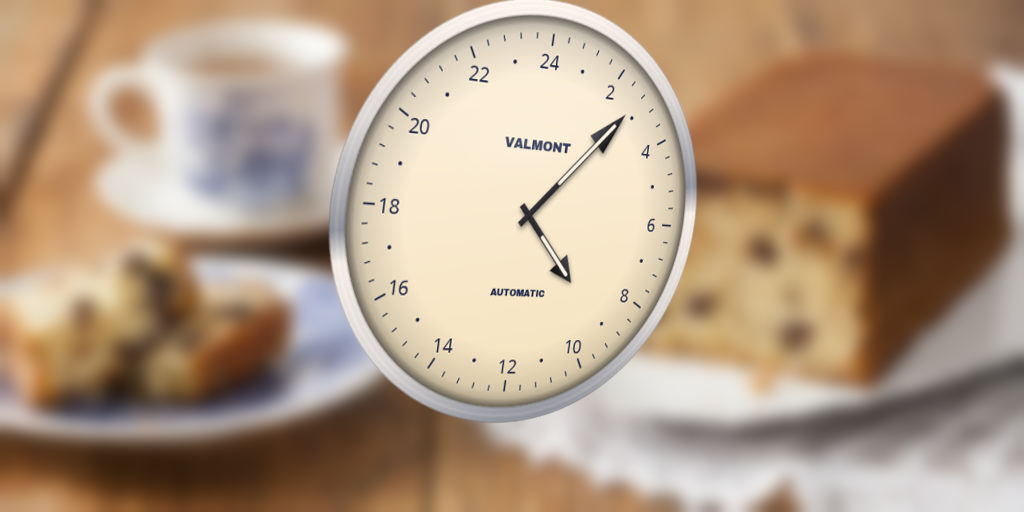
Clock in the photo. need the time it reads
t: 9:07
